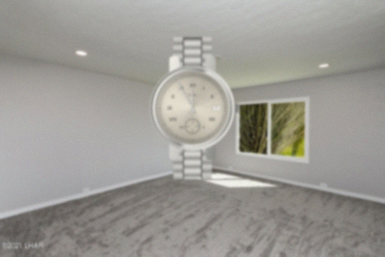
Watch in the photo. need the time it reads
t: 11:55
